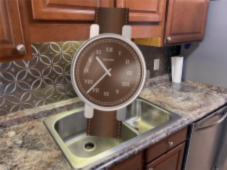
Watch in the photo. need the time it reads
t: 10:37
